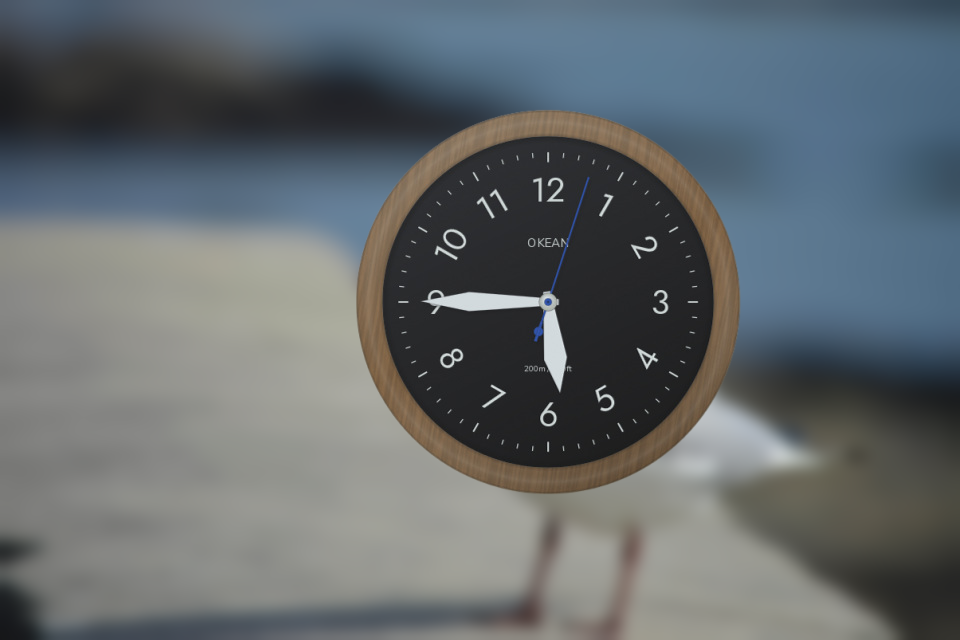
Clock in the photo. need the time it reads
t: 5:45:03
